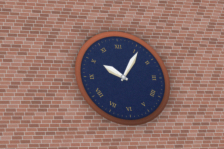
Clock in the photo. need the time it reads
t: 10:06
